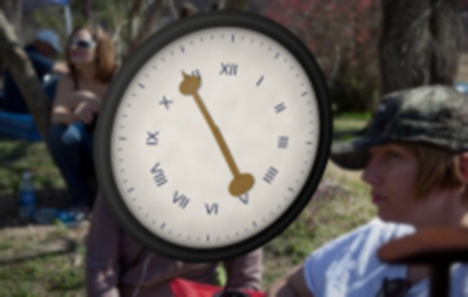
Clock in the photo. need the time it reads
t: 4:54
